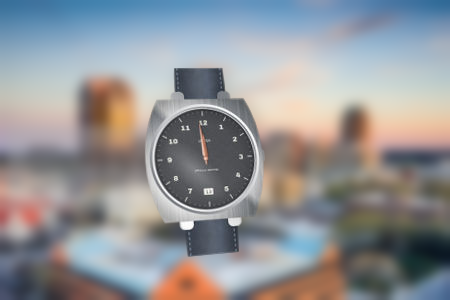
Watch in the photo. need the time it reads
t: 11:59
